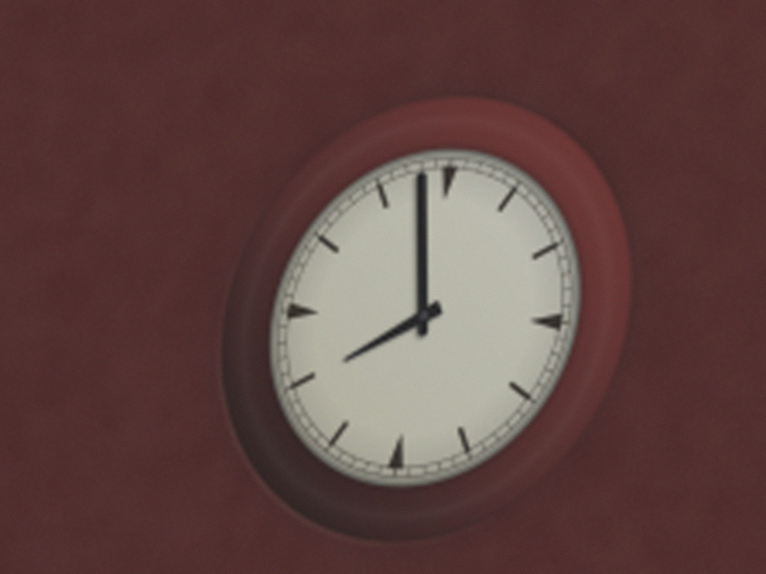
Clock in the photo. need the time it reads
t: 7:58
